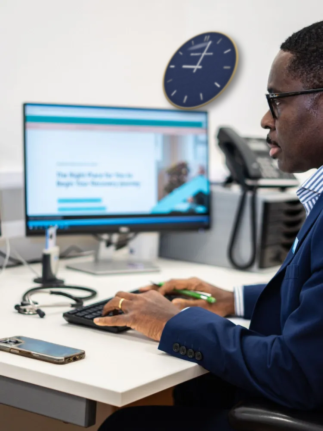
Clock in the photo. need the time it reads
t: 9:02
